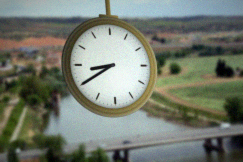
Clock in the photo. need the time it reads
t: 8:40
